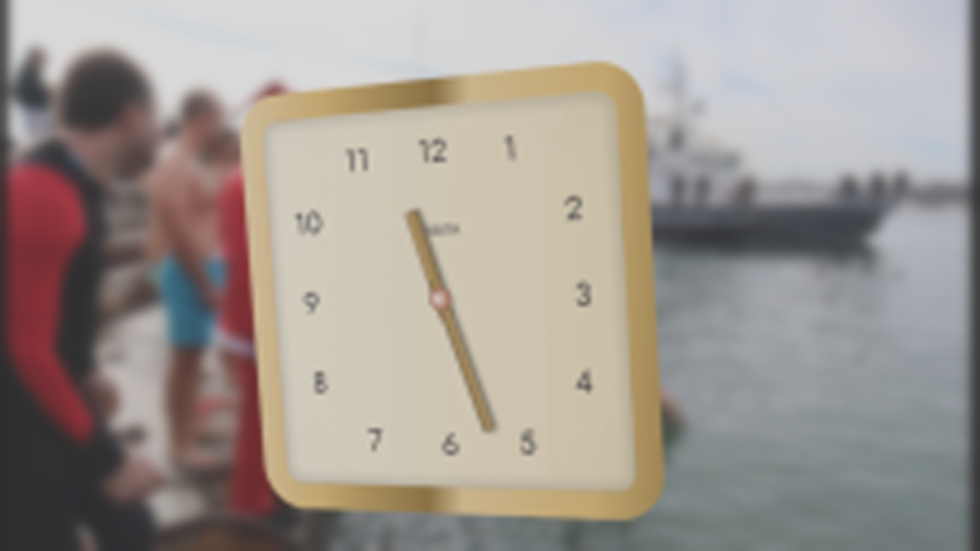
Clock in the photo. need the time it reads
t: 11:27
